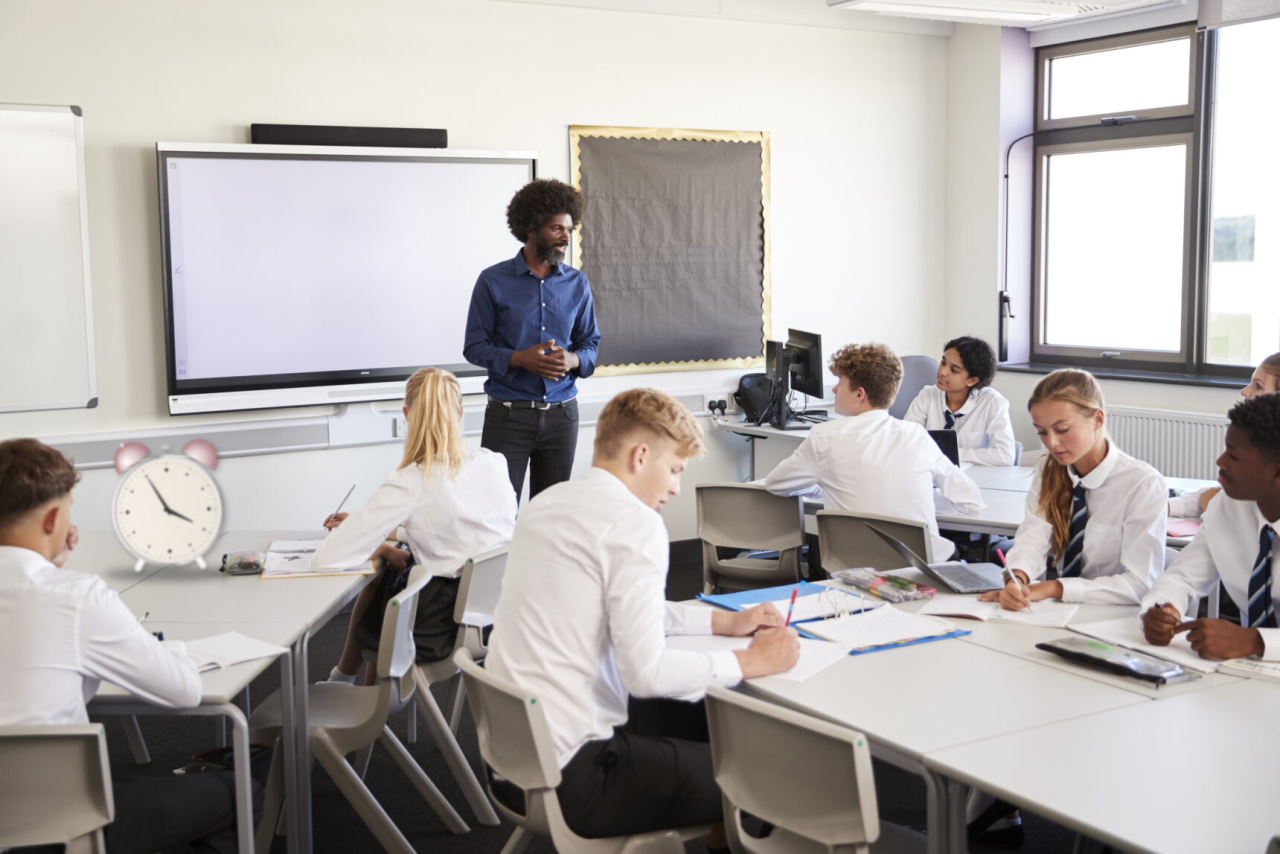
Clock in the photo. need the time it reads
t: 3:55
